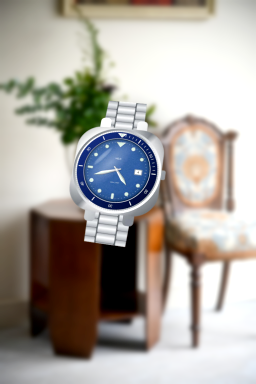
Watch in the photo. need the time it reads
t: 4:42
